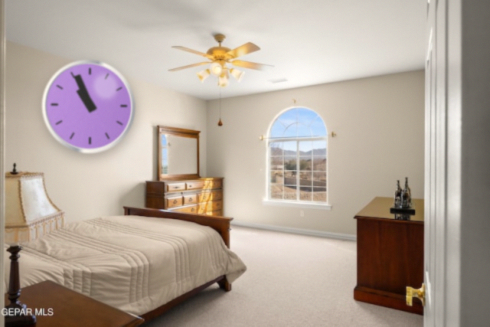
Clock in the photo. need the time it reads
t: 10:56
